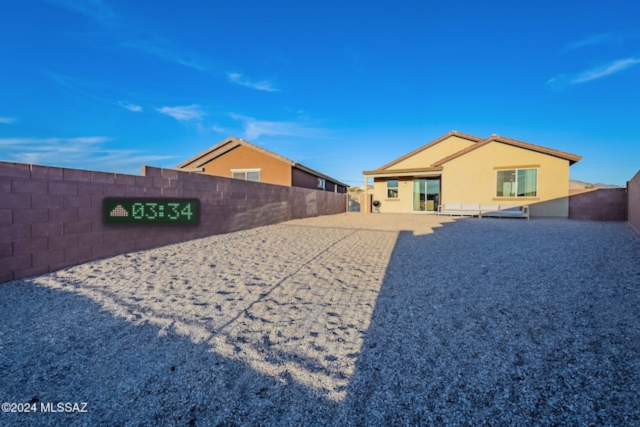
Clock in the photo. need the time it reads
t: 3:34
